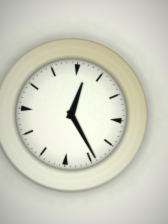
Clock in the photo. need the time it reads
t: 12:24
